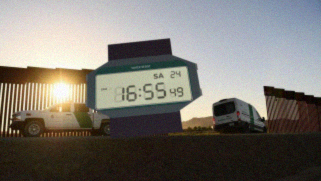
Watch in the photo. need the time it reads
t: 16:55:49
